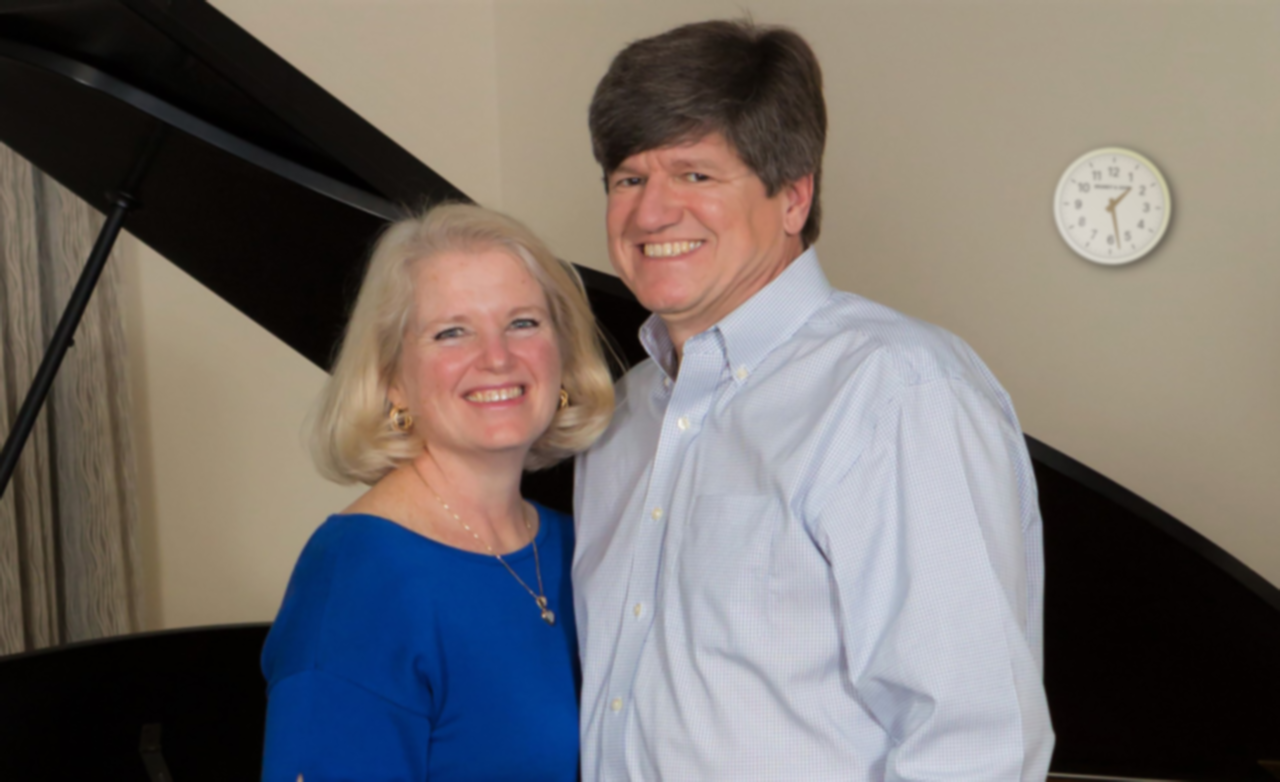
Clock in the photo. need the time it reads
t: 1:28
